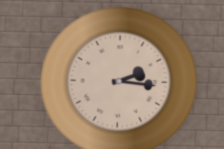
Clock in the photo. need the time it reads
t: 2:16
